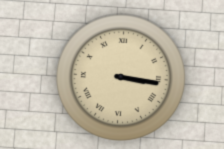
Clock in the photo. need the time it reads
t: 3:16
